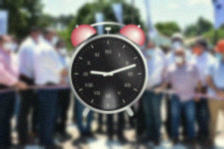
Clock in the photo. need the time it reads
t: 9:12
